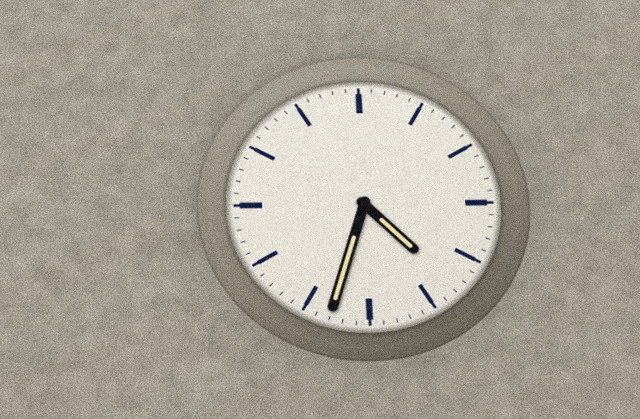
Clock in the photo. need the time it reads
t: 4:33
